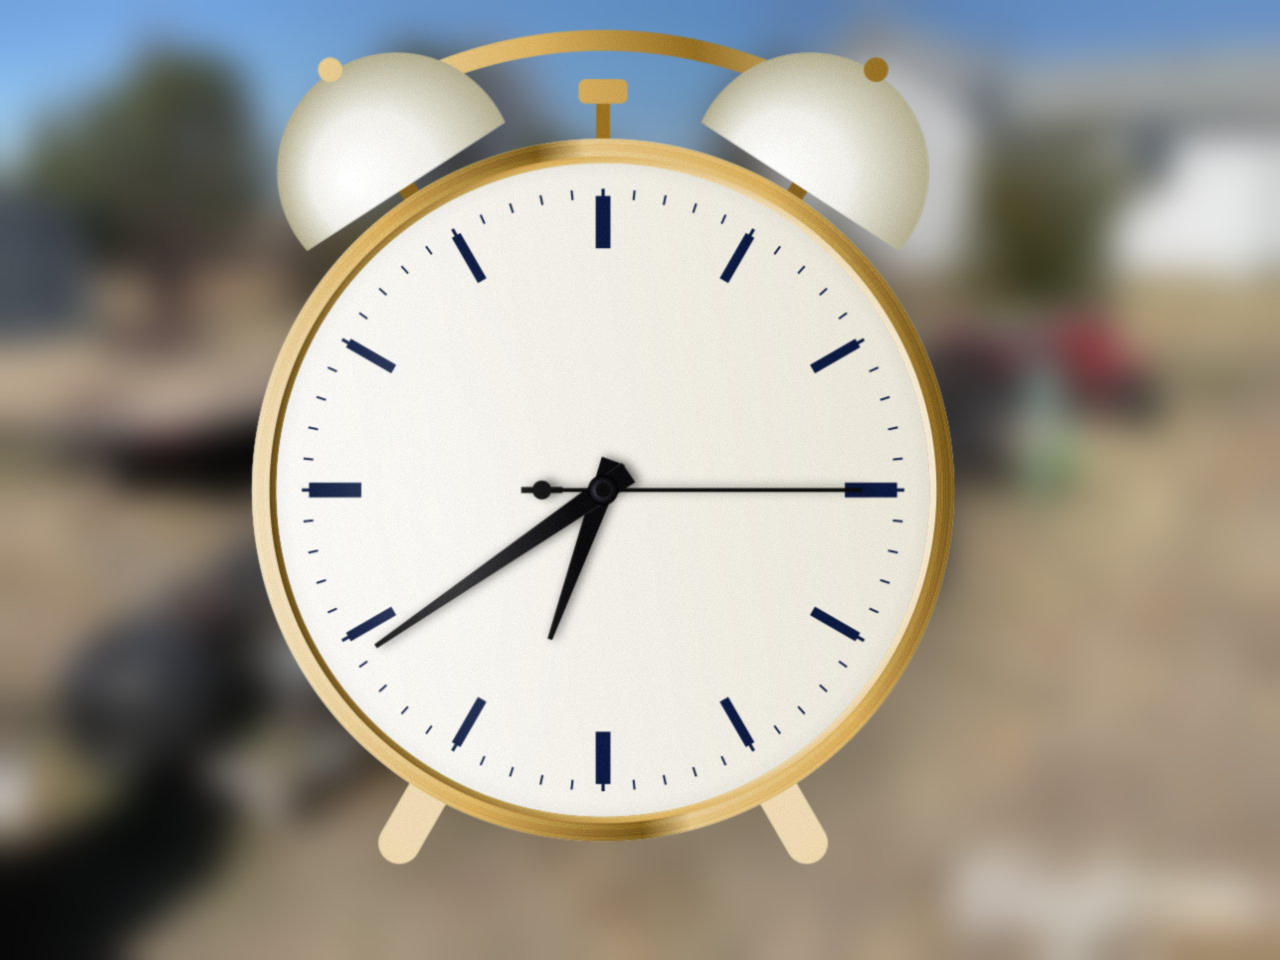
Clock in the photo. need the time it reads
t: 6:39:15
